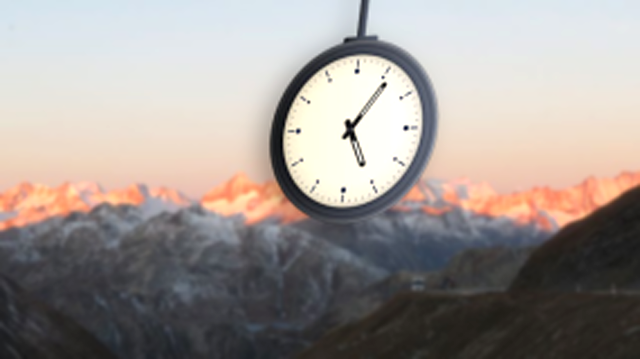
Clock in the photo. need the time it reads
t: 5:06
